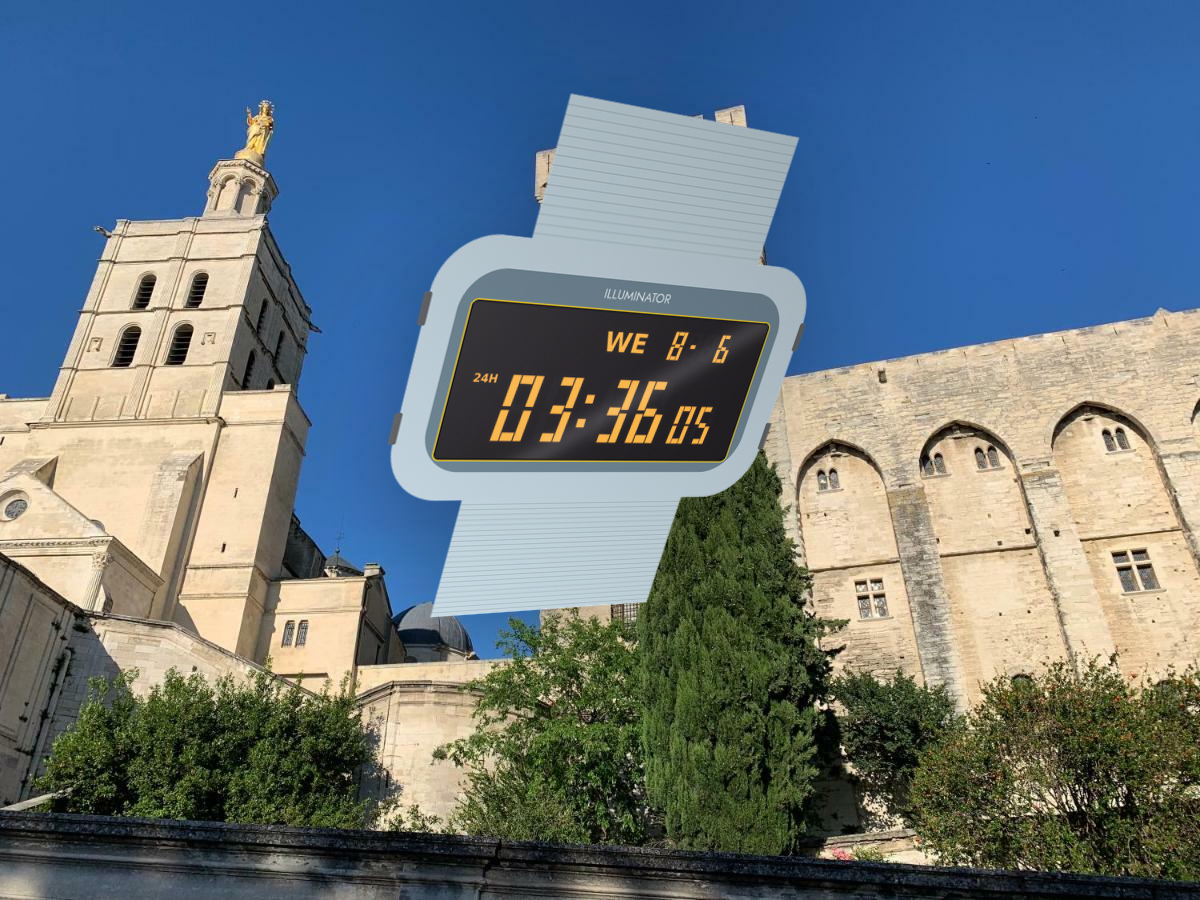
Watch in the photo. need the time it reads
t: 3:36:05
